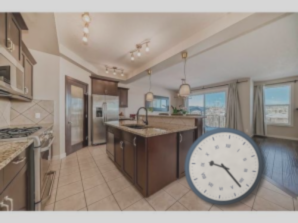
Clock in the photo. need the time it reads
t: 9:22
